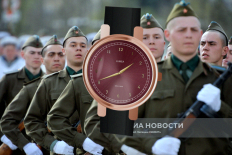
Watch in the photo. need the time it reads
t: 1:41
